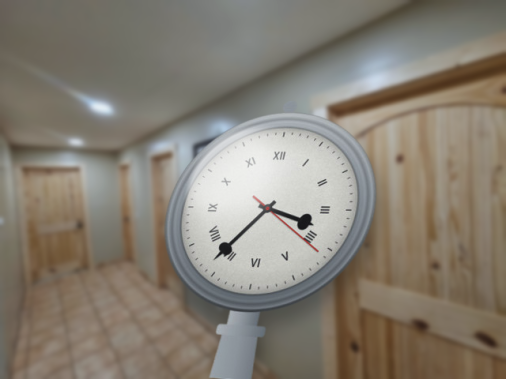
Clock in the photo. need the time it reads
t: 3:36:21
